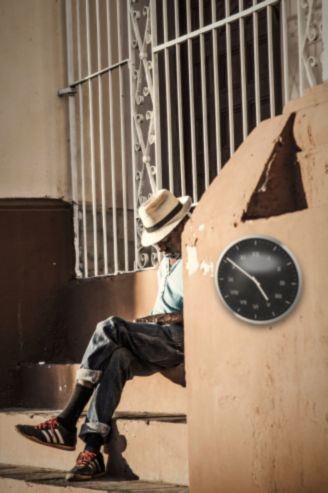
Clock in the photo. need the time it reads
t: 4:51
